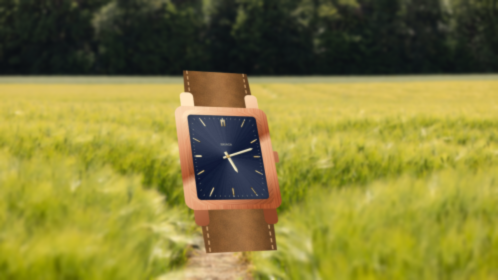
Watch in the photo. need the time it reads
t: 5:12
